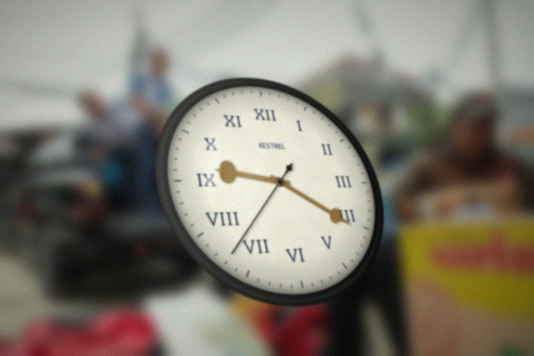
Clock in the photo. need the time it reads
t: 9:20:37
